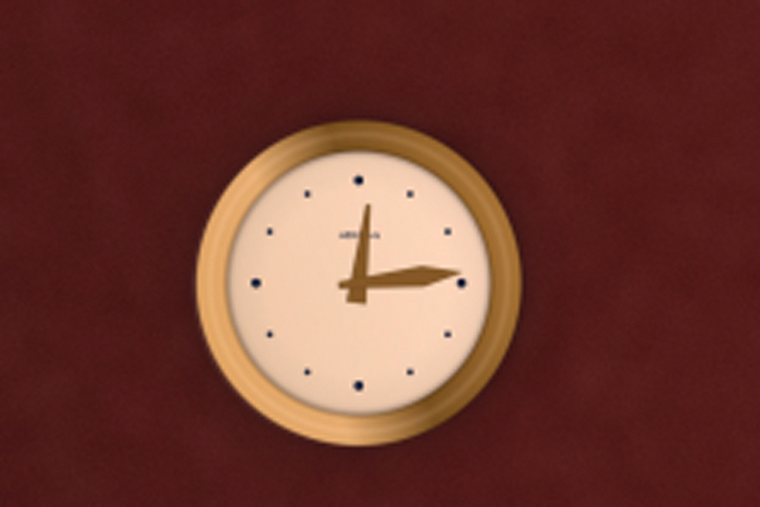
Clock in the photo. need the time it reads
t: 12:14
